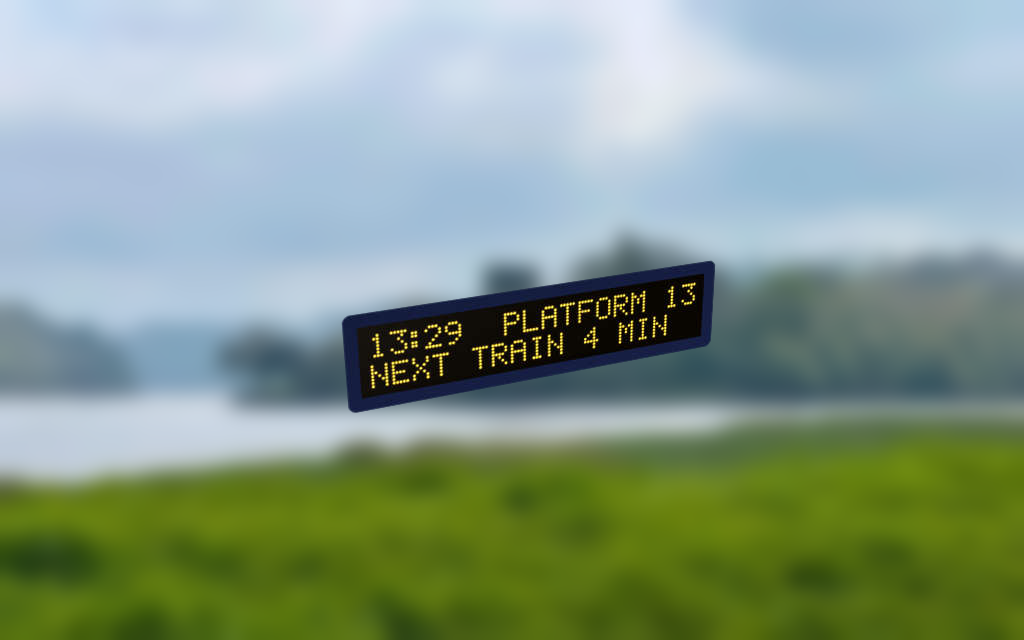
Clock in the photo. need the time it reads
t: 13:29
